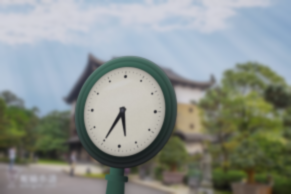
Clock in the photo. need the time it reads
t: 5:35
